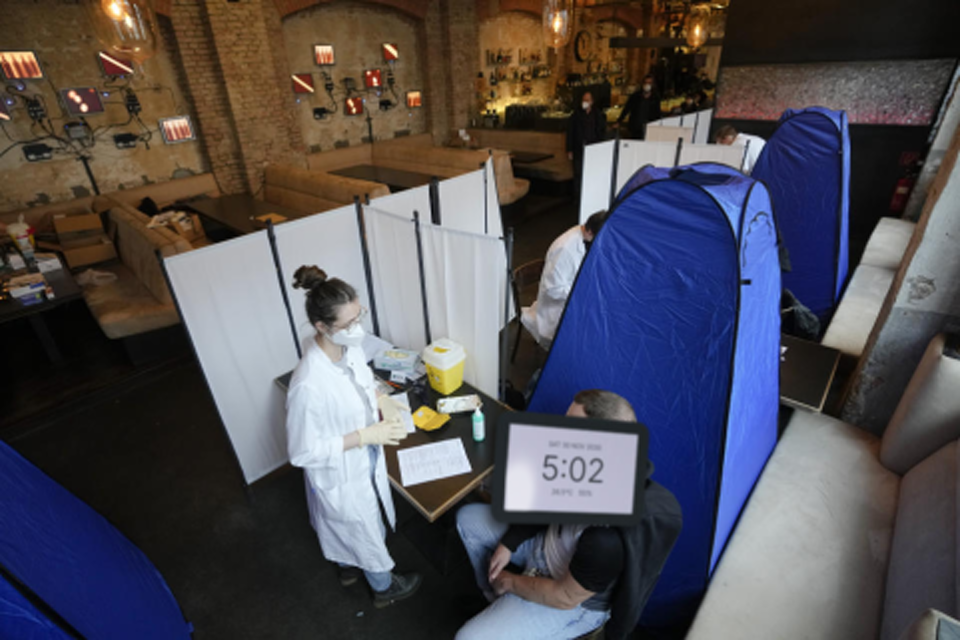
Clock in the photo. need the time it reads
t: 5:02
